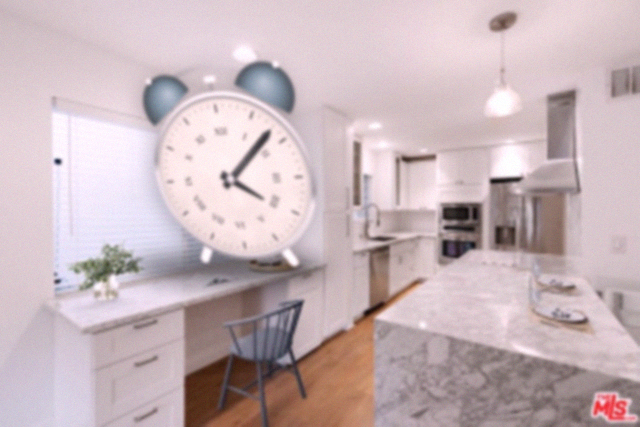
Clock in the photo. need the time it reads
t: 4:08
